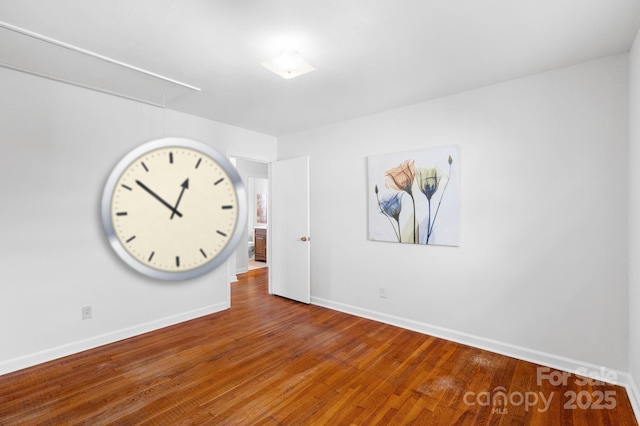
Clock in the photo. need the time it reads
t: 12:52
